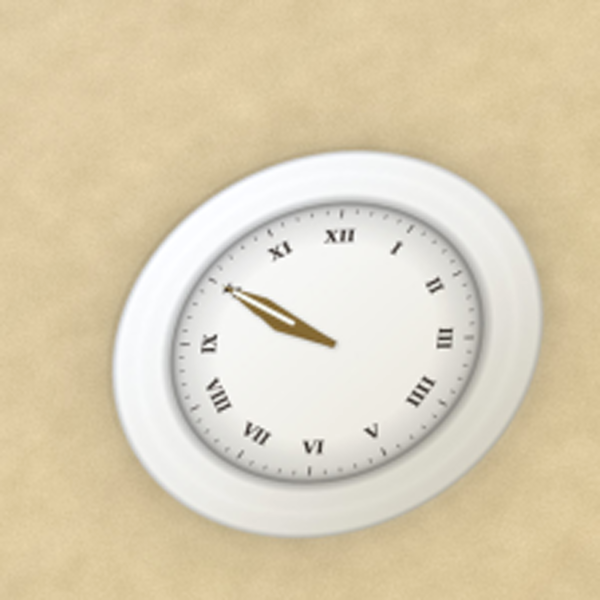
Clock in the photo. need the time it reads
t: 9:50
